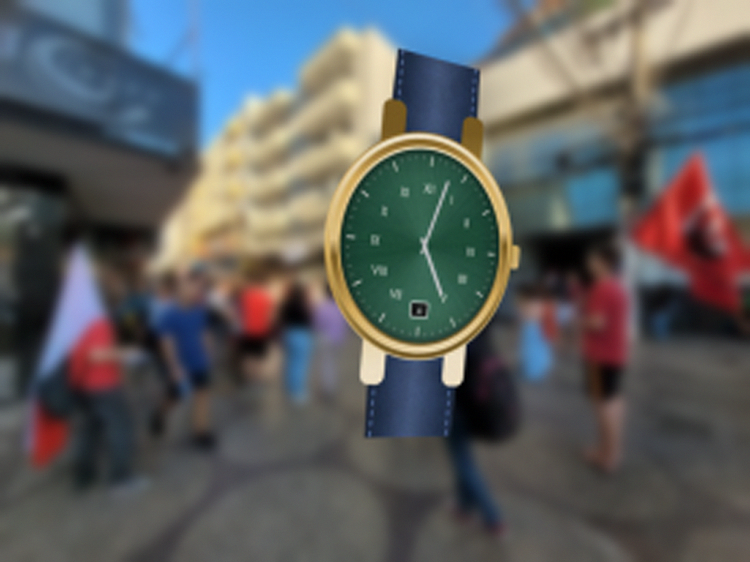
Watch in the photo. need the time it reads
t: 5:03
